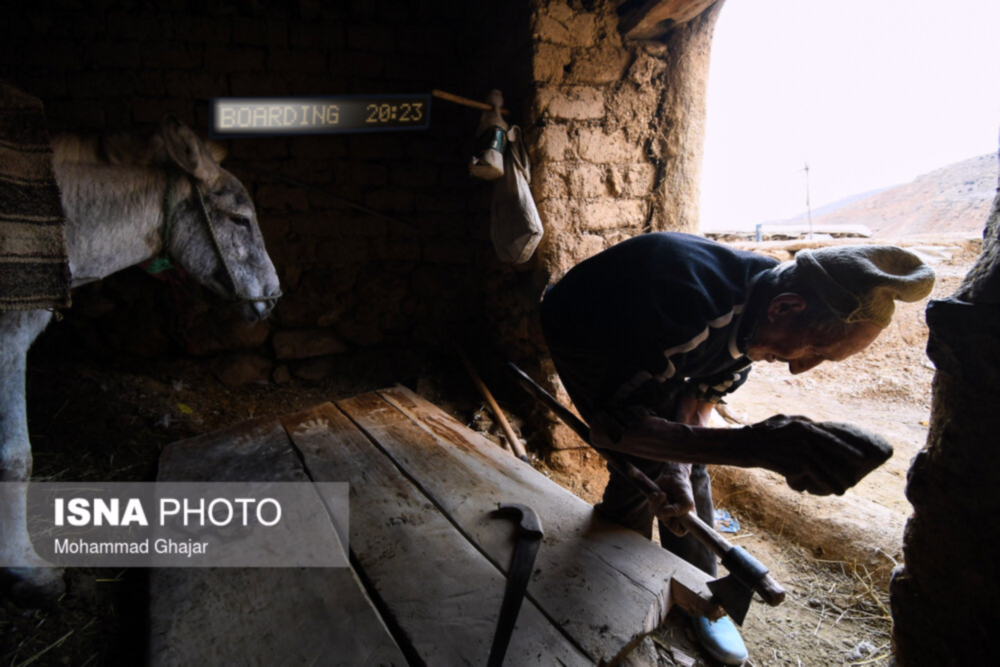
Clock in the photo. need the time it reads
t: 20:23
